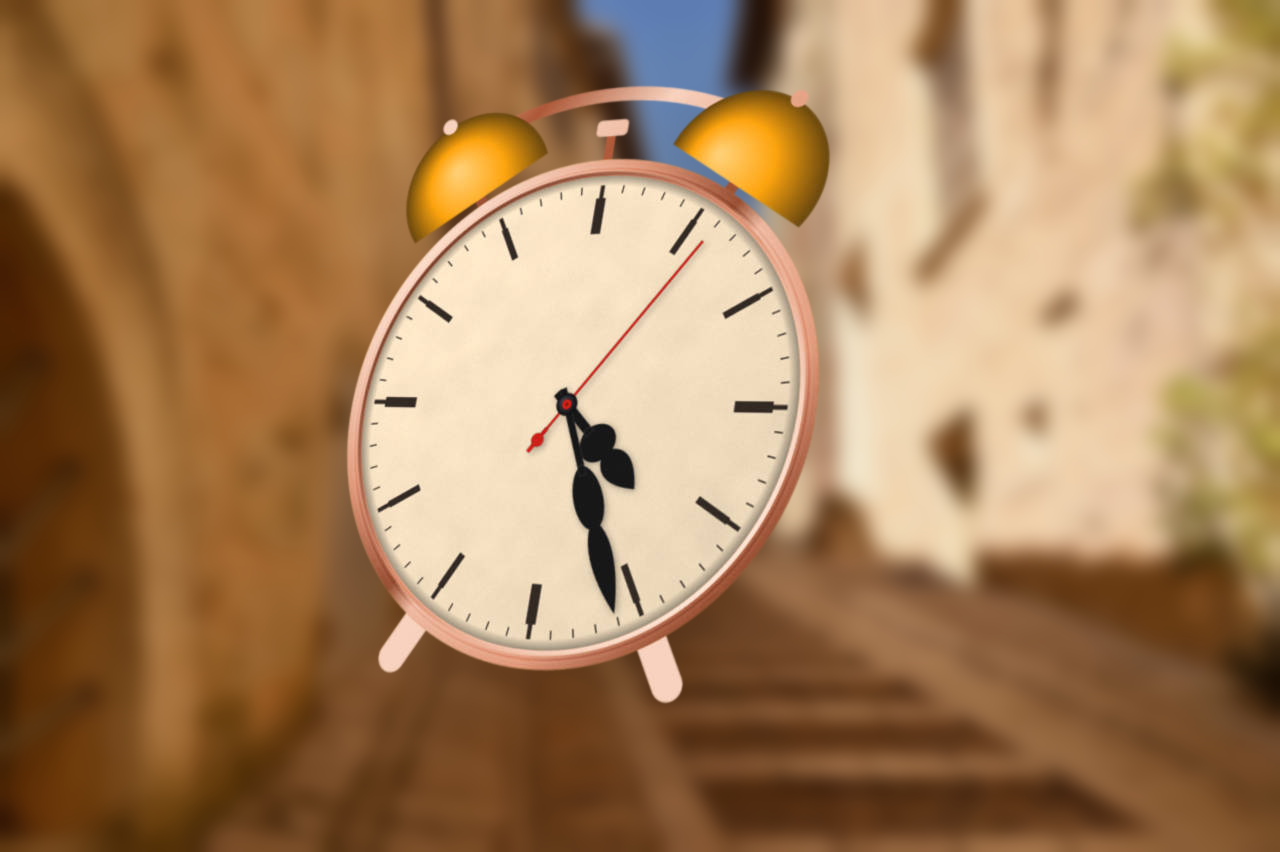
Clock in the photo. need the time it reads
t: 4:26:06
